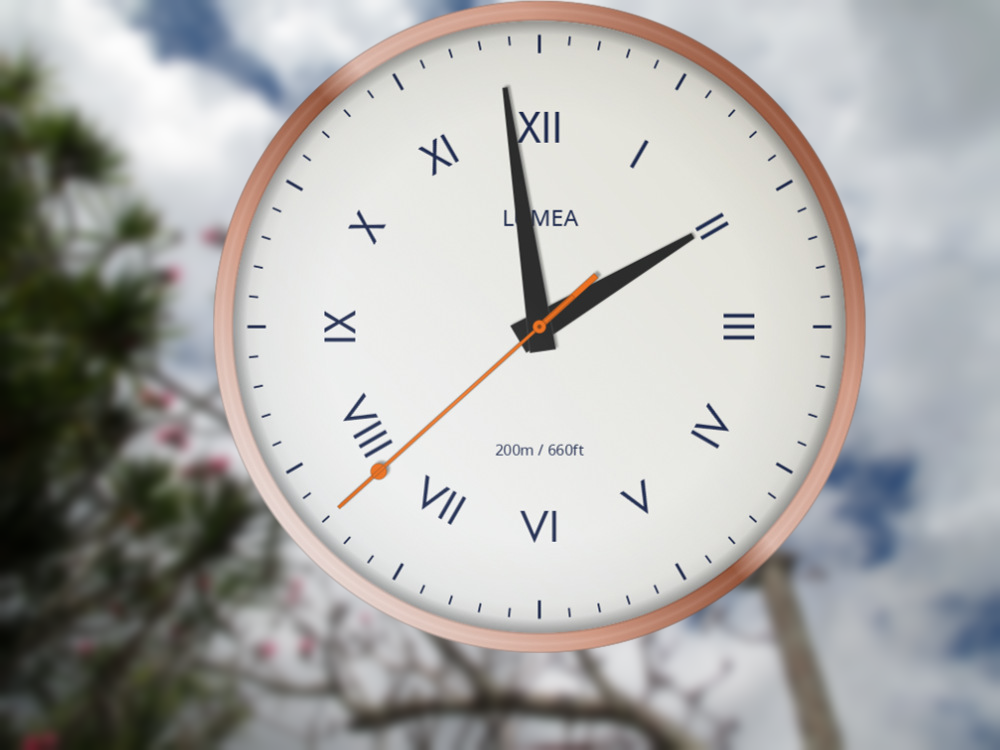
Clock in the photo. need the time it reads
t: 1:58:38
